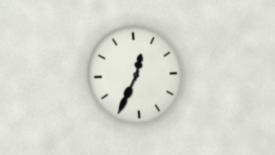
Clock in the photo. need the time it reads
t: 12:35
